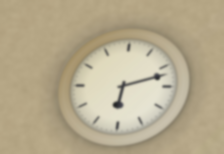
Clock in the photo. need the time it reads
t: 6:12
